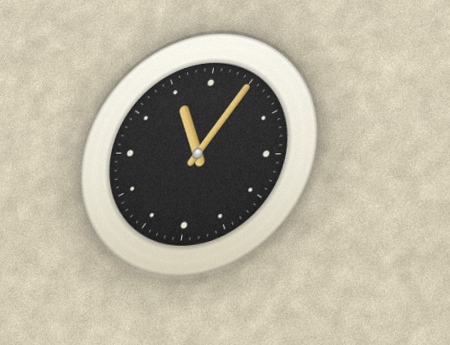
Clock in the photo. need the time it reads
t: 11:05
